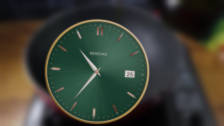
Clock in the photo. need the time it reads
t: 10:36
